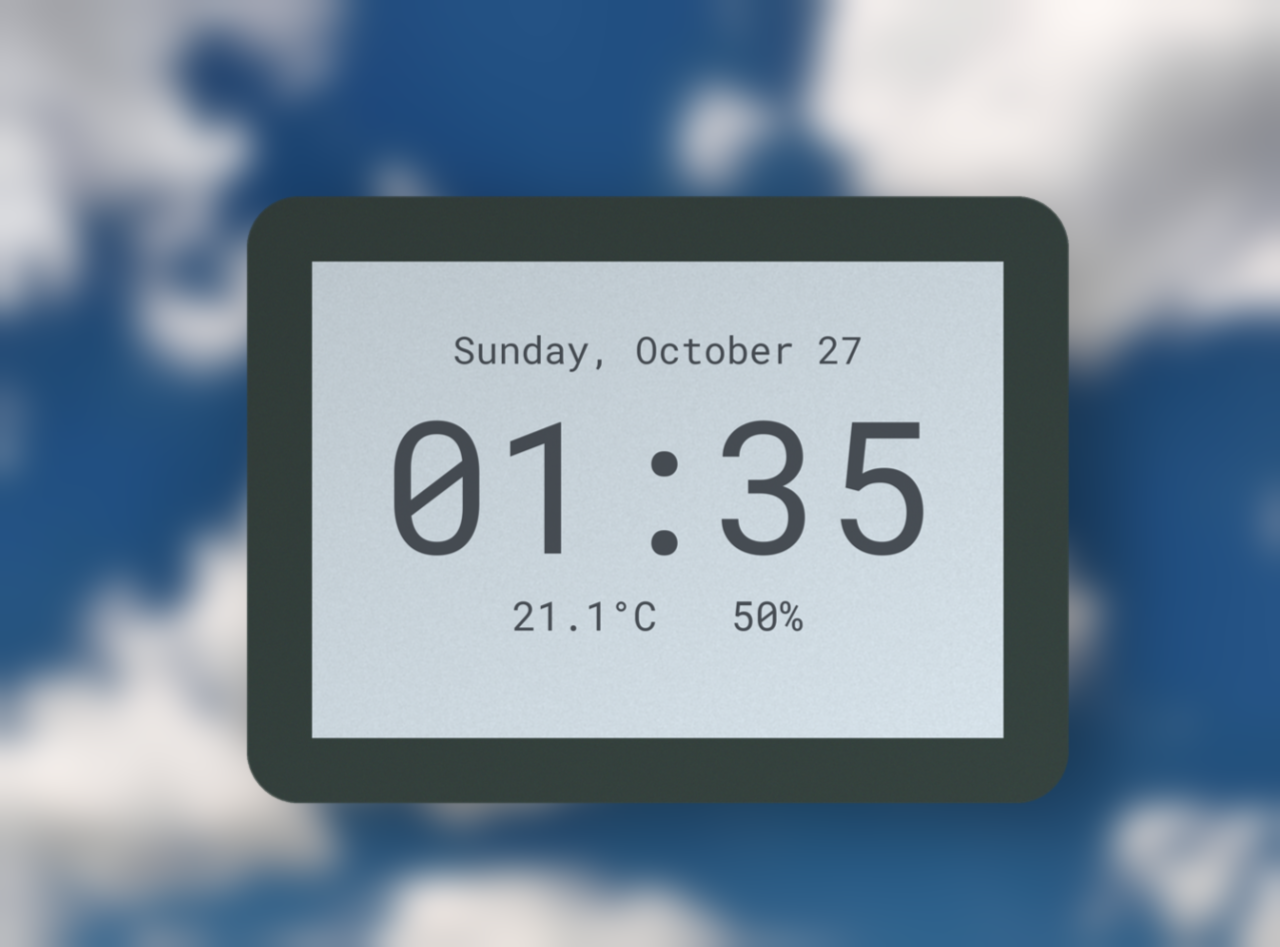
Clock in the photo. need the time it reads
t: 1:35
